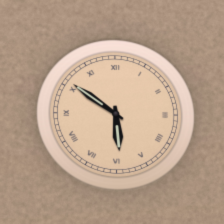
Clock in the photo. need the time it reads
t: 5:51
